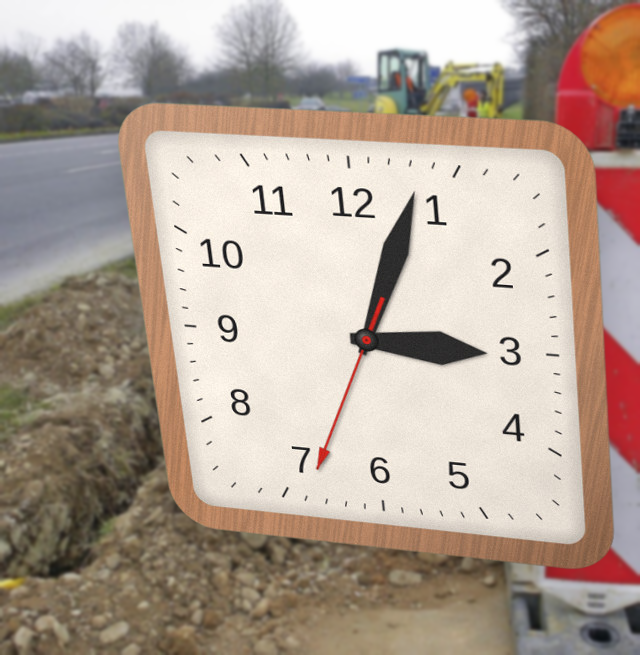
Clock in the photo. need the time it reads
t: 3:03:34
